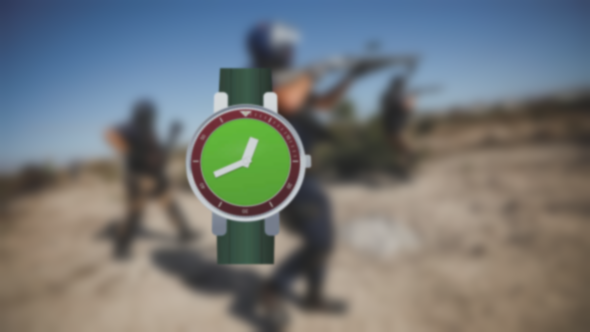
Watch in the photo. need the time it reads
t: 12:41
